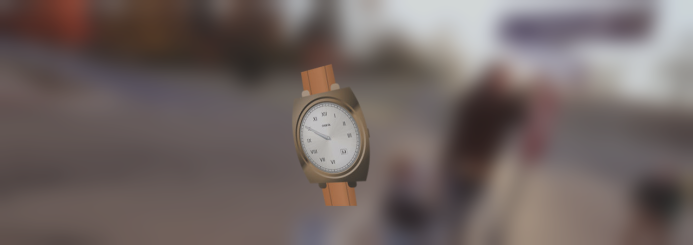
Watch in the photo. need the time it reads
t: 9:50
